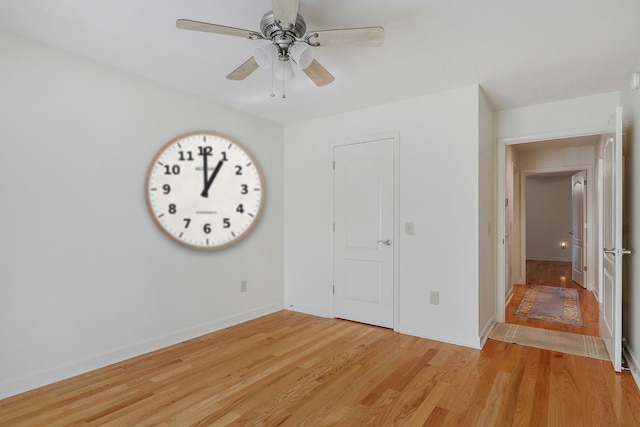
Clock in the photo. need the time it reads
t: 1:00
